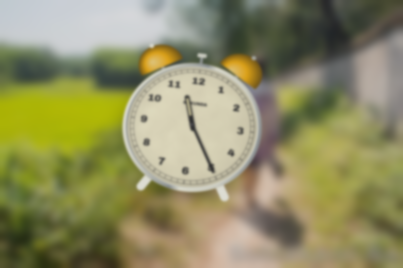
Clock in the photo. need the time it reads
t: 11:25
